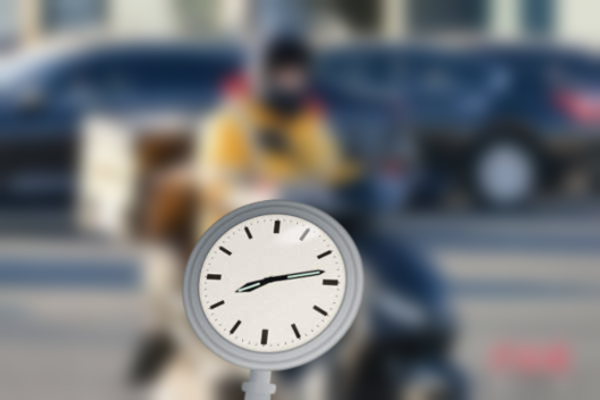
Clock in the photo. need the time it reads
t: 8:13
